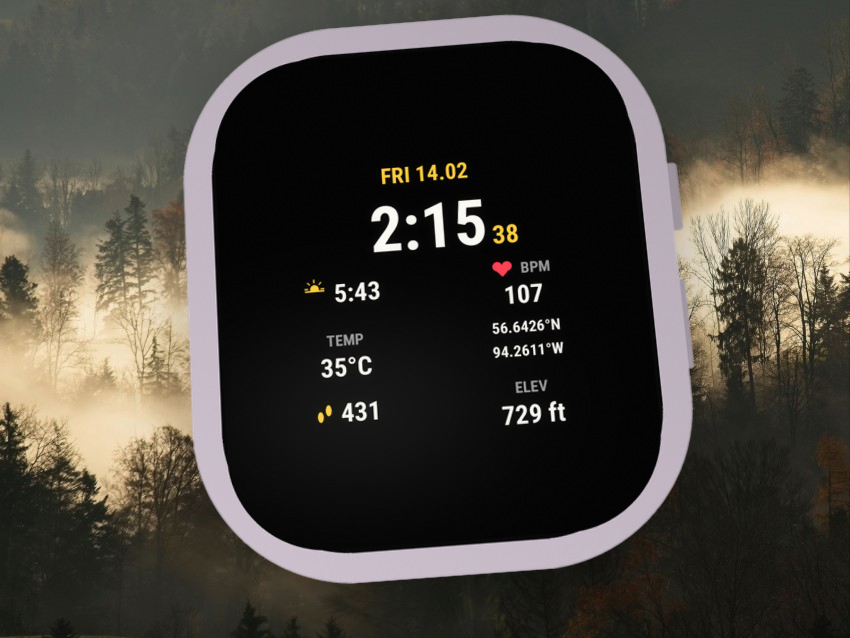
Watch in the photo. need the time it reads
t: 2:15:38
